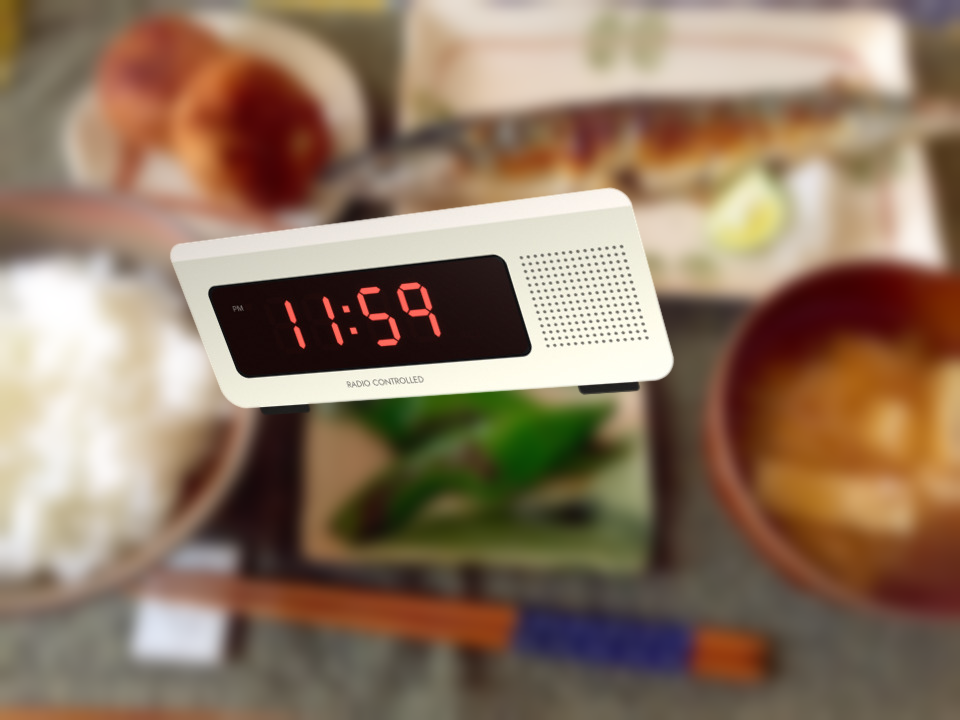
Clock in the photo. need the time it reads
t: 11:59
